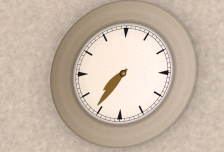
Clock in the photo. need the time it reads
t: 7:36
